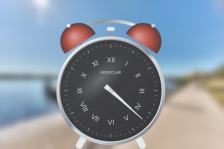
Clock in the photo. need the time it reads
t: 4:22
